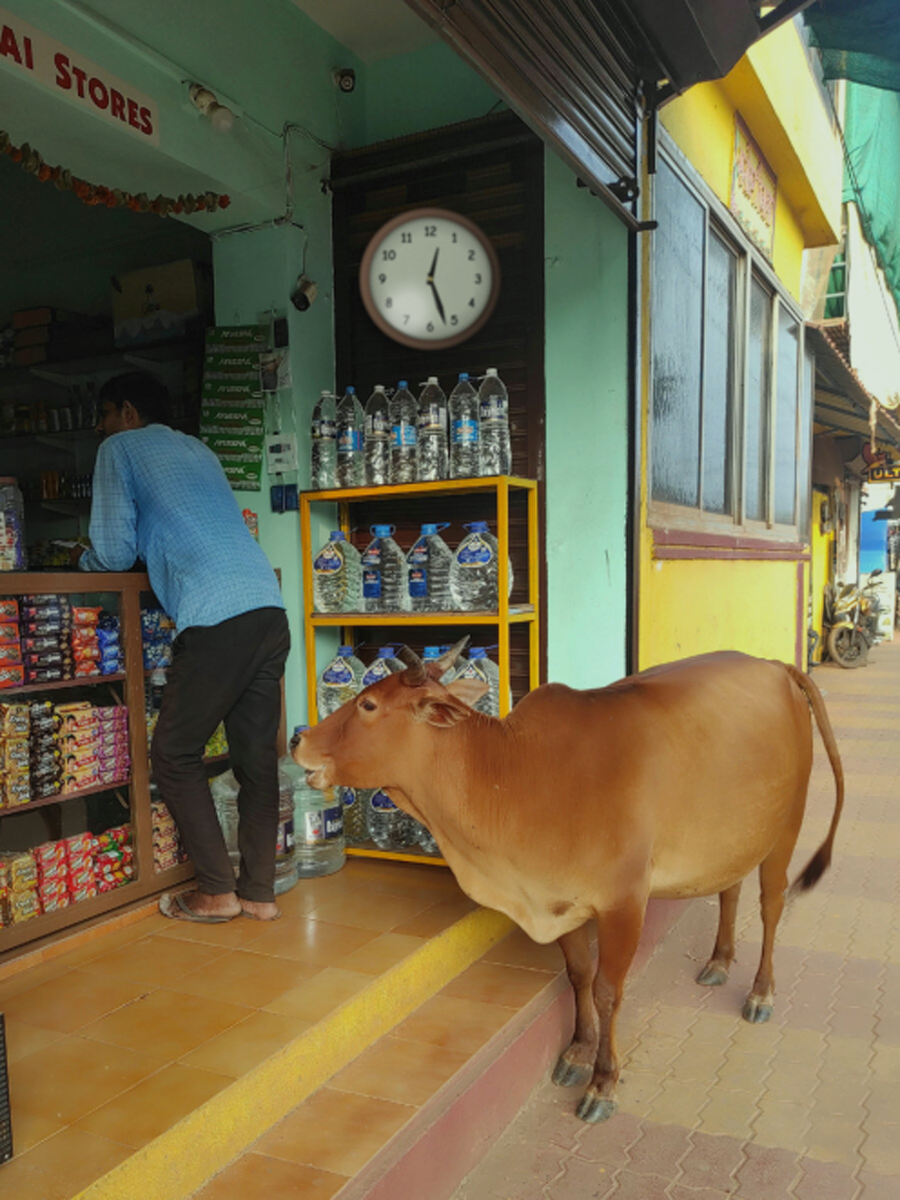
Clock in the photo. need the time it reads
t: 12:27
